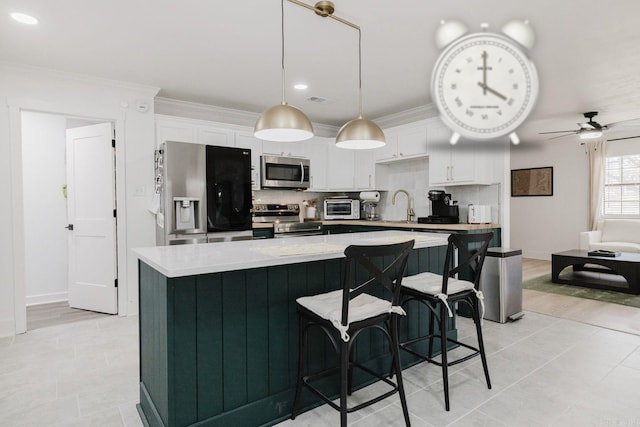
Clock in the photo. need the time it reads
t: 4:00
